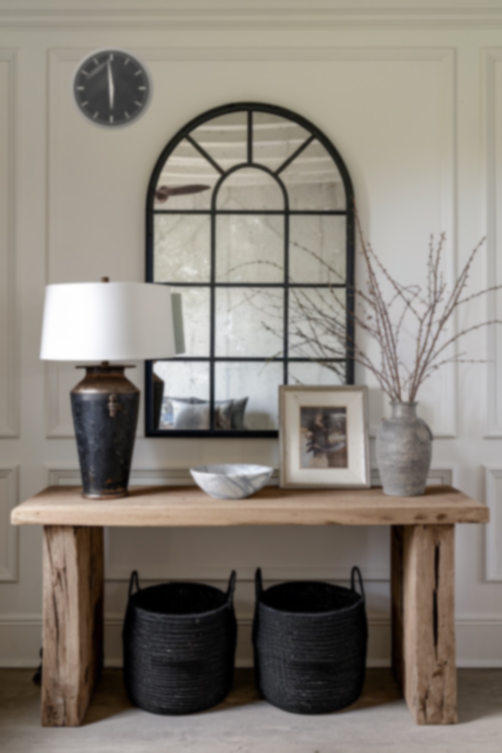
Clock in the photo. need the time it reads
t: 5:59
